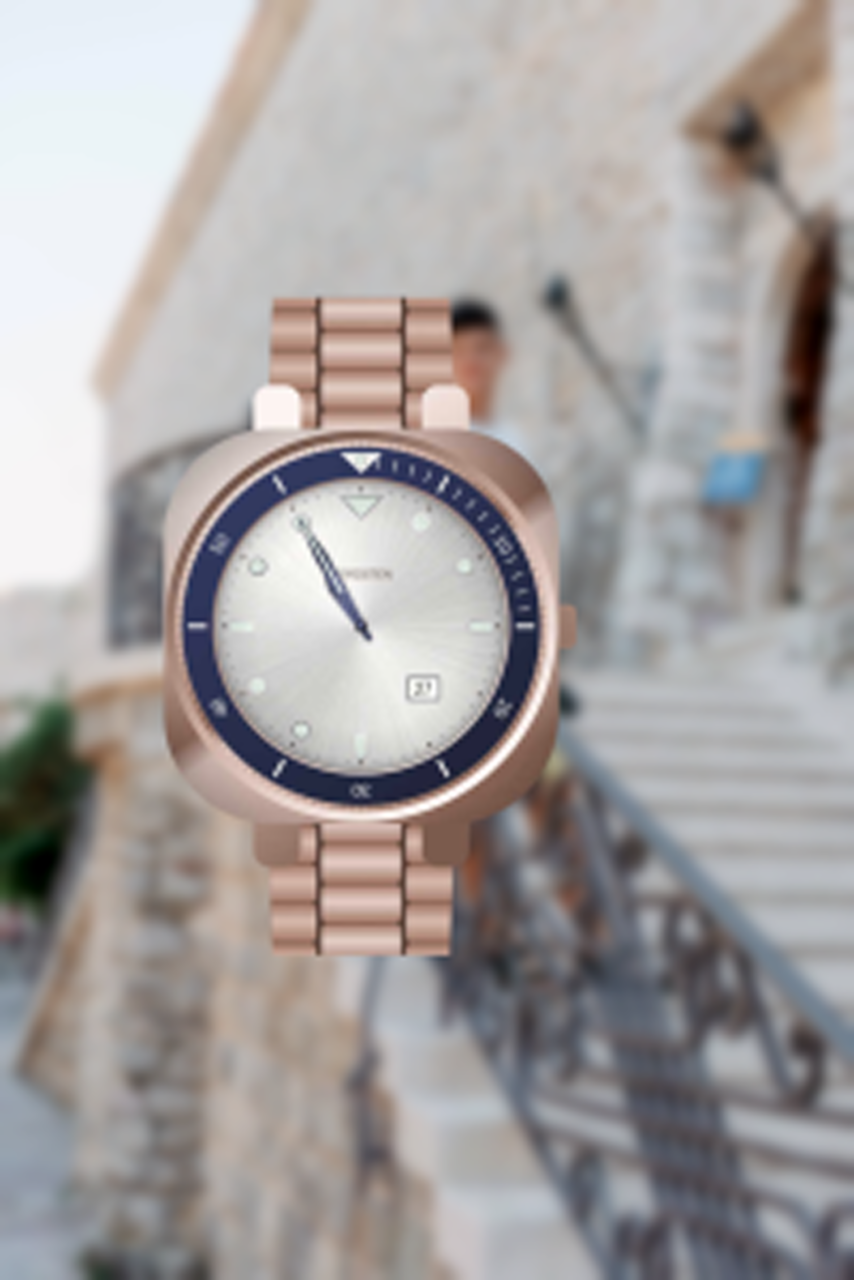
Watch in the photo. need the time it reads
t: 10:55
